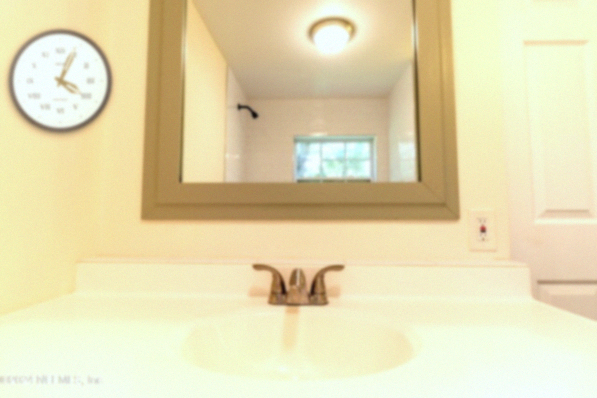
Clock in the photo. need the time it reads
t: 4:04
